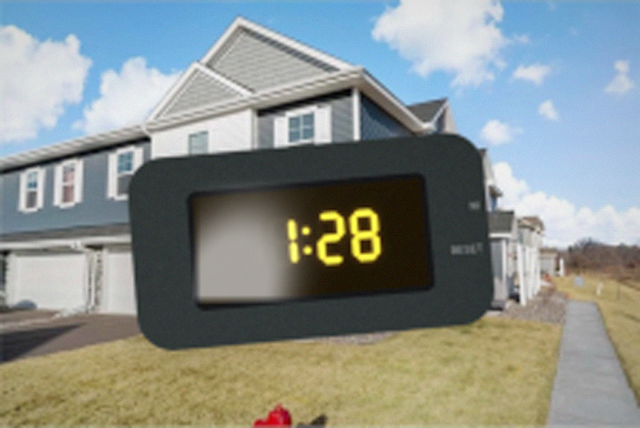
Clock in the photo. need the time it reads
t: 1:28
